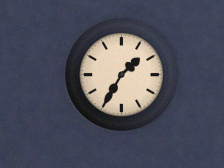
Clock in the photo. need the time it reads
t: 1:35
